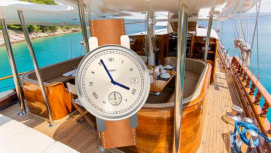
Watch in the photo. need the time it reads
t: 3:56
